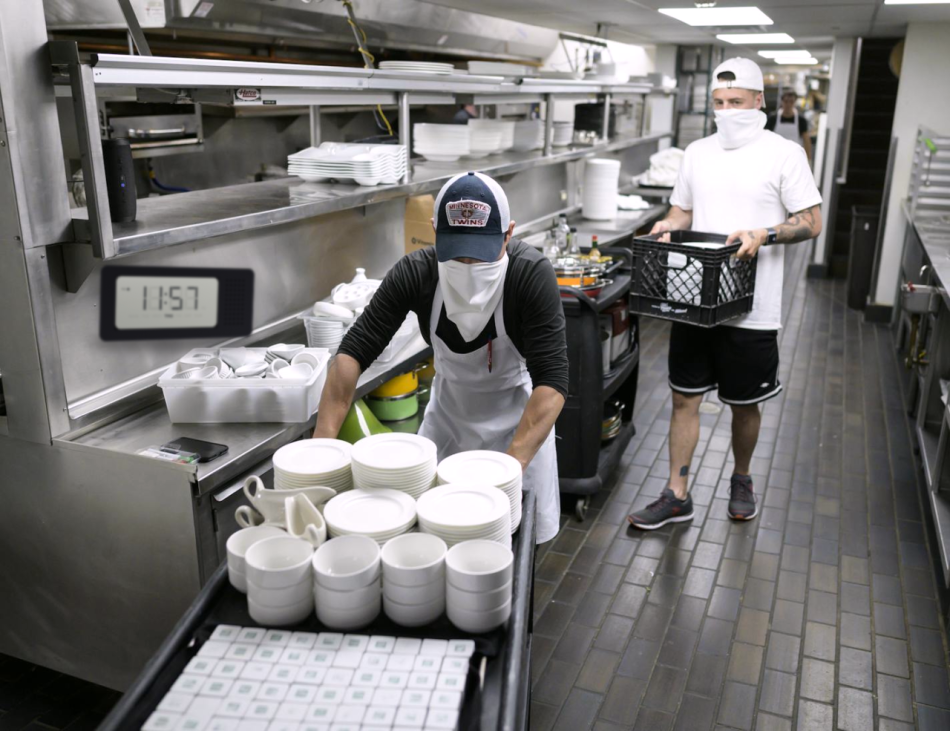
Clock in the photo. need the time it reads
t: 11:57
